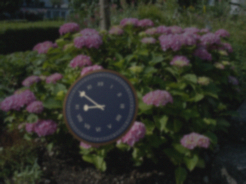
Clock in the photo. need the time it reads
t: 8:51
